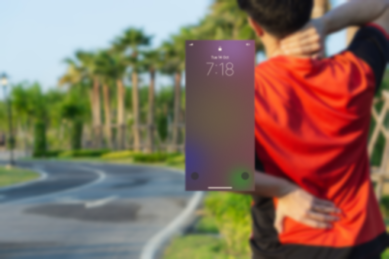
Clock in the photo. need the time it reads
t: 7:18
